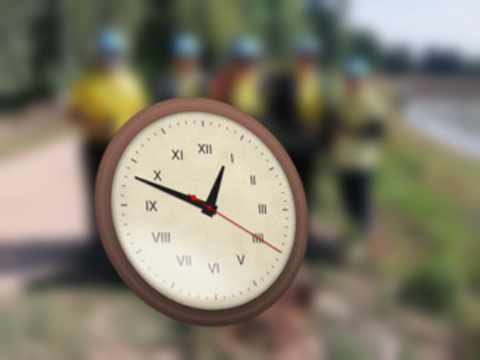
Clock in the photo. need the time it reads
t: 12:48:20
